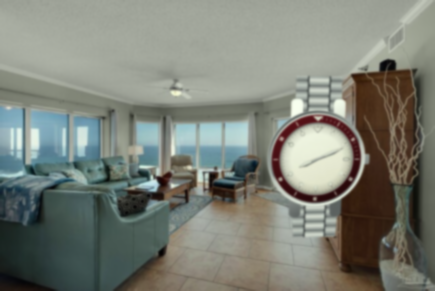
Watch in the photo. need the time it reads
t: 8:11
